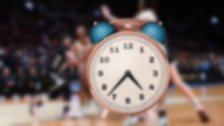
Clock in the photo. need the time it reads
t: 4:37
